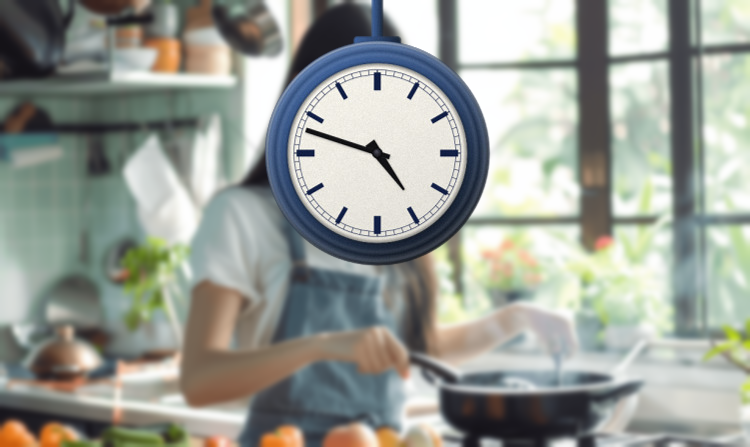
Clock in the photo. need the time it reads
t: 4:48
